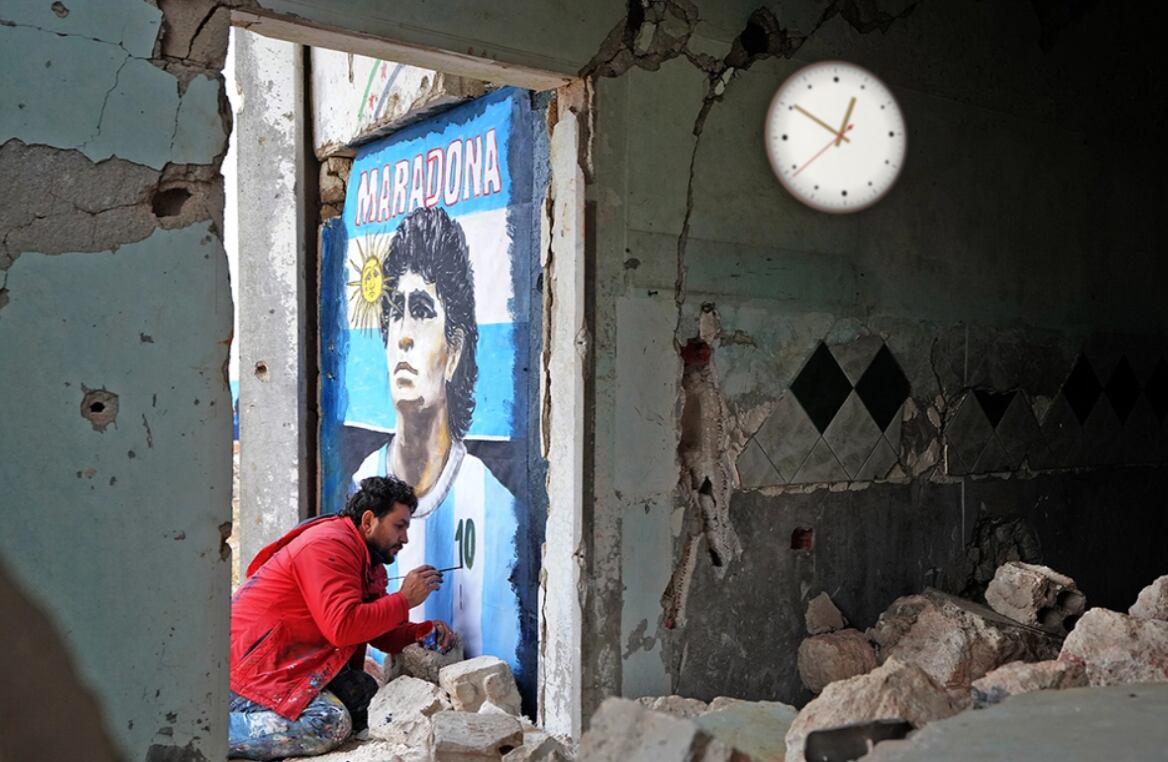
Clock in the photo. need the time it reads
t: 12:50:39
